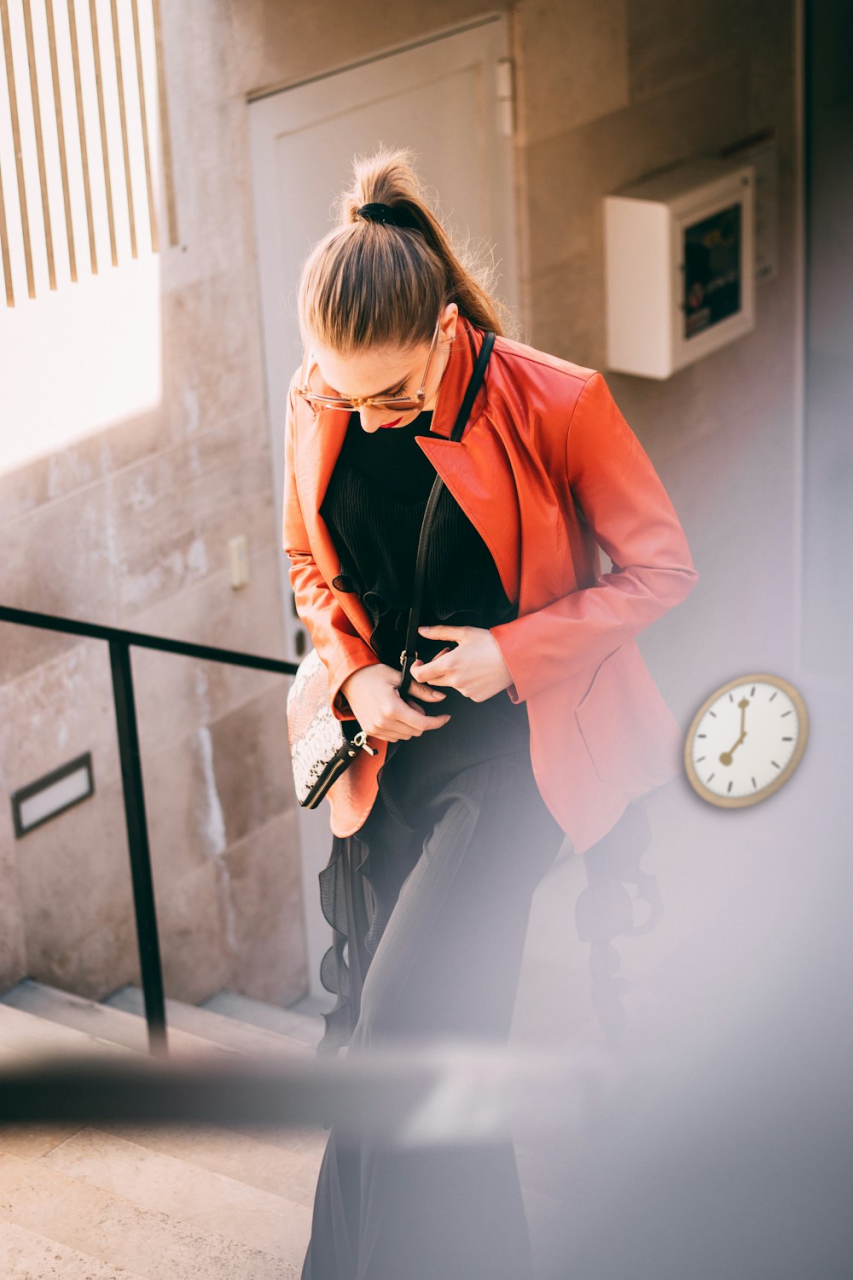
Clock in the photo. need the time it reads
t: 6:58
